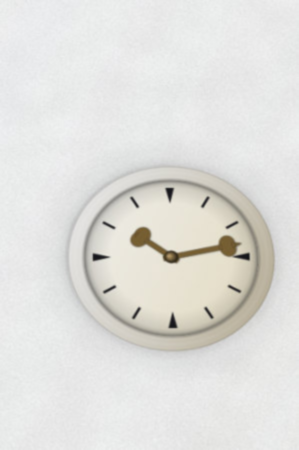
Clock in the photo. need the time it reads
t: 10:13
